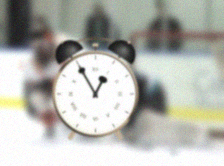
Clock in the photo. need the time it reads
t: 12:55
